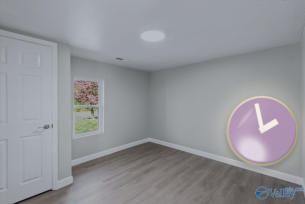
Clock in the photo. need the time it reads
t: 1:58
